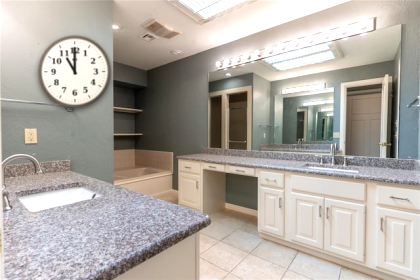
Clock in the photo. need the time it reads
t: 11:00
